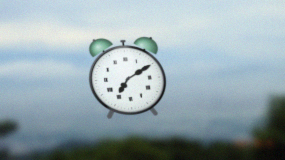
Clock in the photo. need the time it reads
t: 7:10
